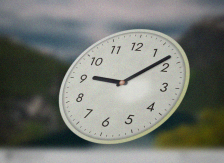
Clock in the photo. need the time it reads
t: 9:08
